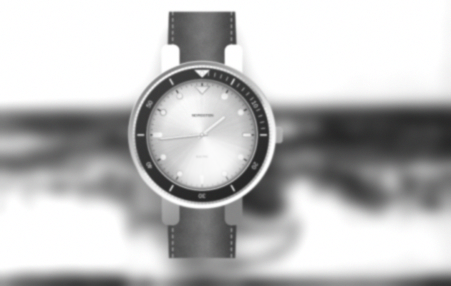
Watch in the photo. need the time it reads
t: 1:44
